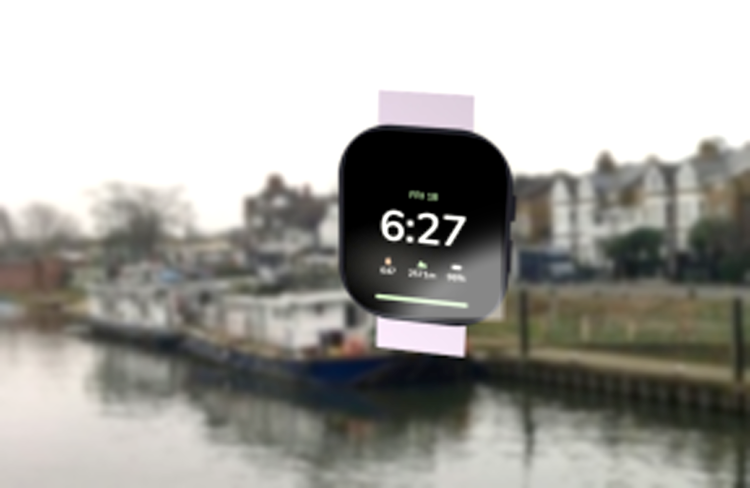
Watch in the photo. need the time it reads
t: 6:27
